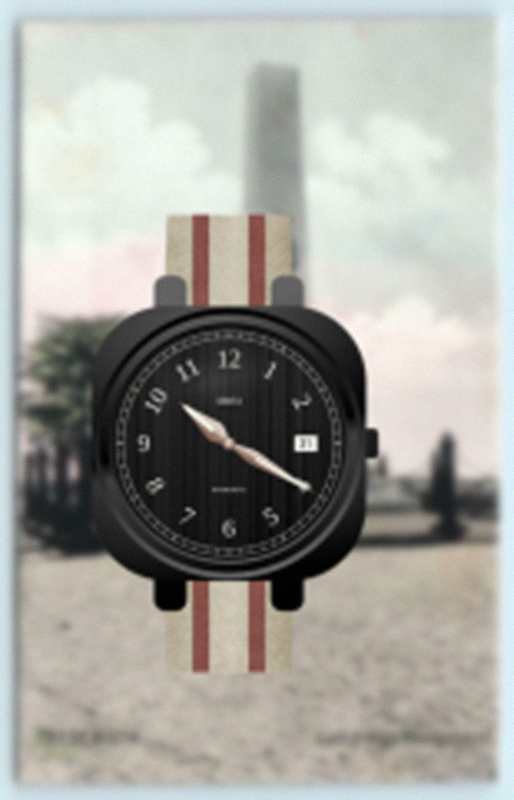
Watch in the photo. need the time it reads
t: 10:20
